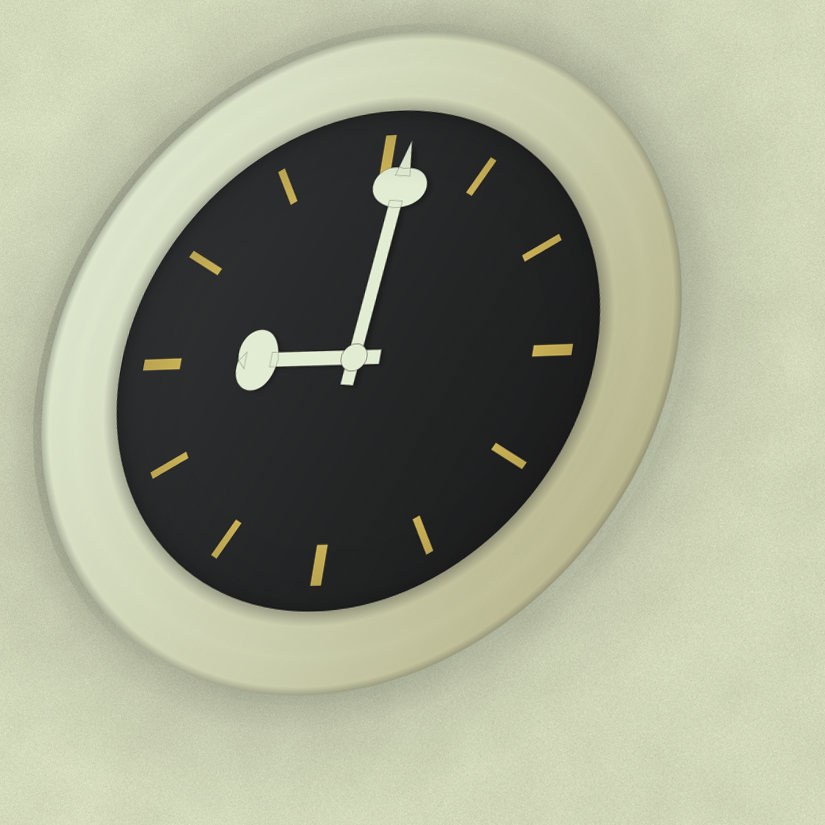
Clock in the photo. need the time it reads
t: 9:01
